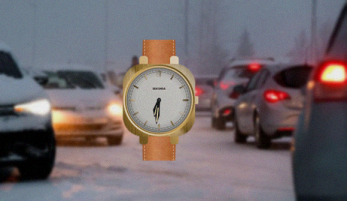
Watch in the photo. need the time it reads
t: 6:31
